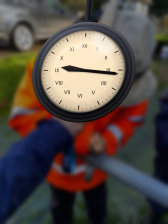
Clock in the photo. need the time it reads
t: 9:16
